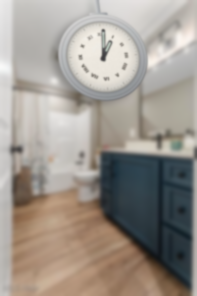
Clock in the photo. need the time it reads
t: 1:01
